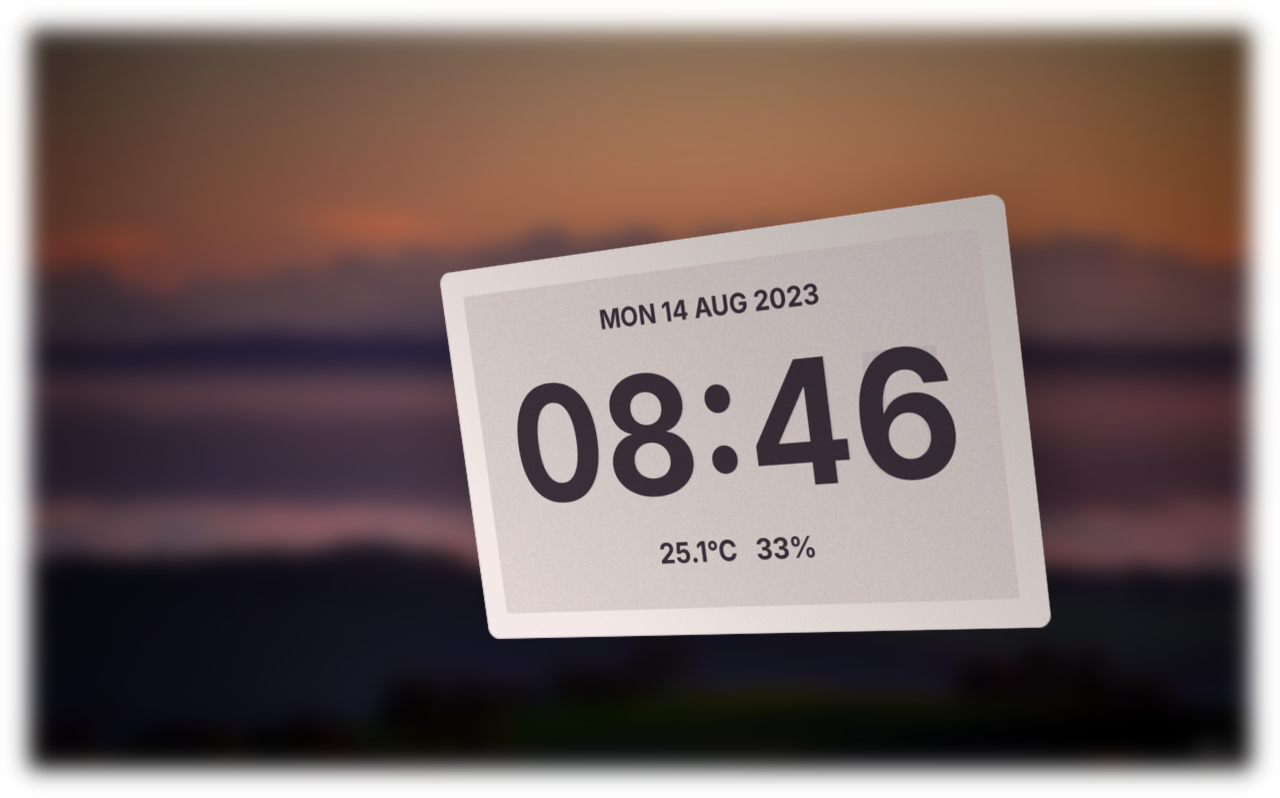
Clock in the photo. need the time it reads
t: 8:46
